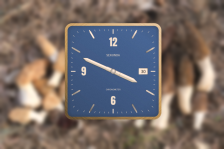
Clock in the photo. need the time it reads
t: 3:49
